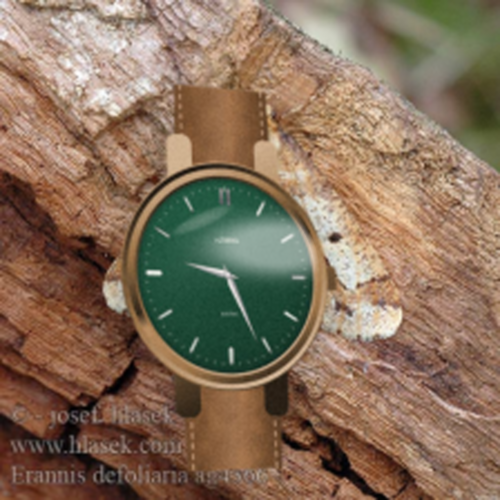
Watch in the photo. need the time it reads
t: 9:26
